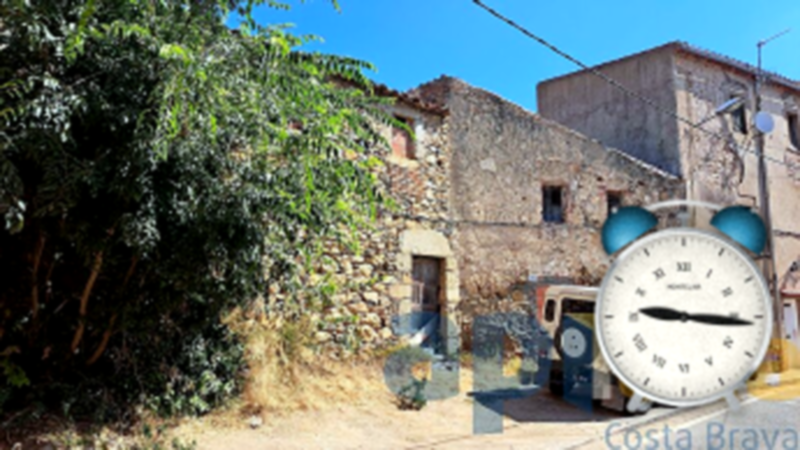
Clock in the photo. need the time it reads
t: 9:16
